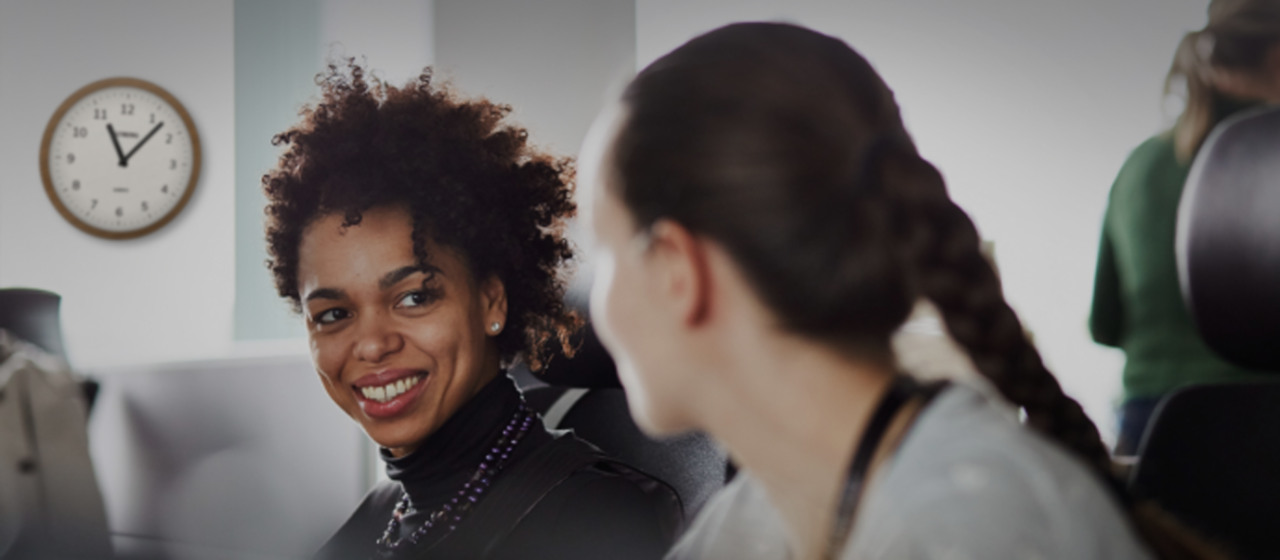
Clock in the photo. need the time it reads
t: 11:07
